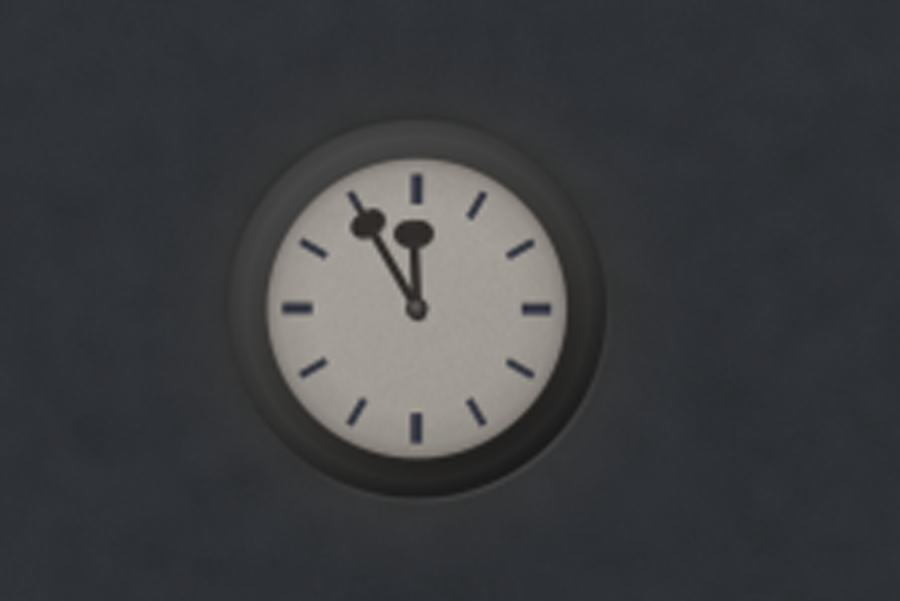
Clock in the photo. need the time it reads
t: 11:55
